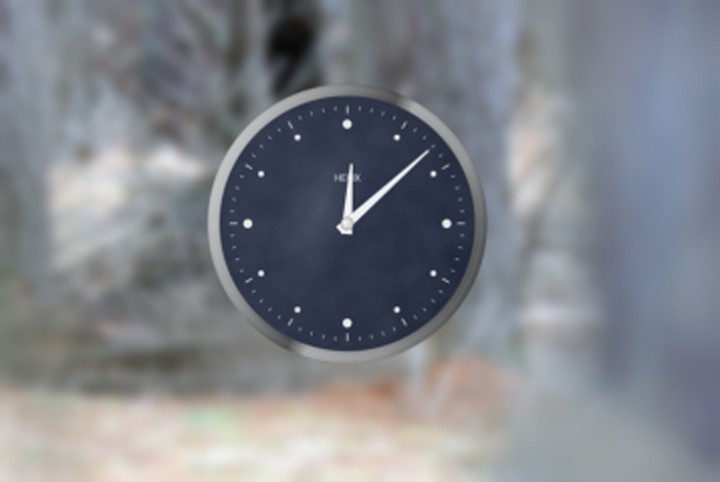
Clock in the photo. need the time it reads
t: 12:08
